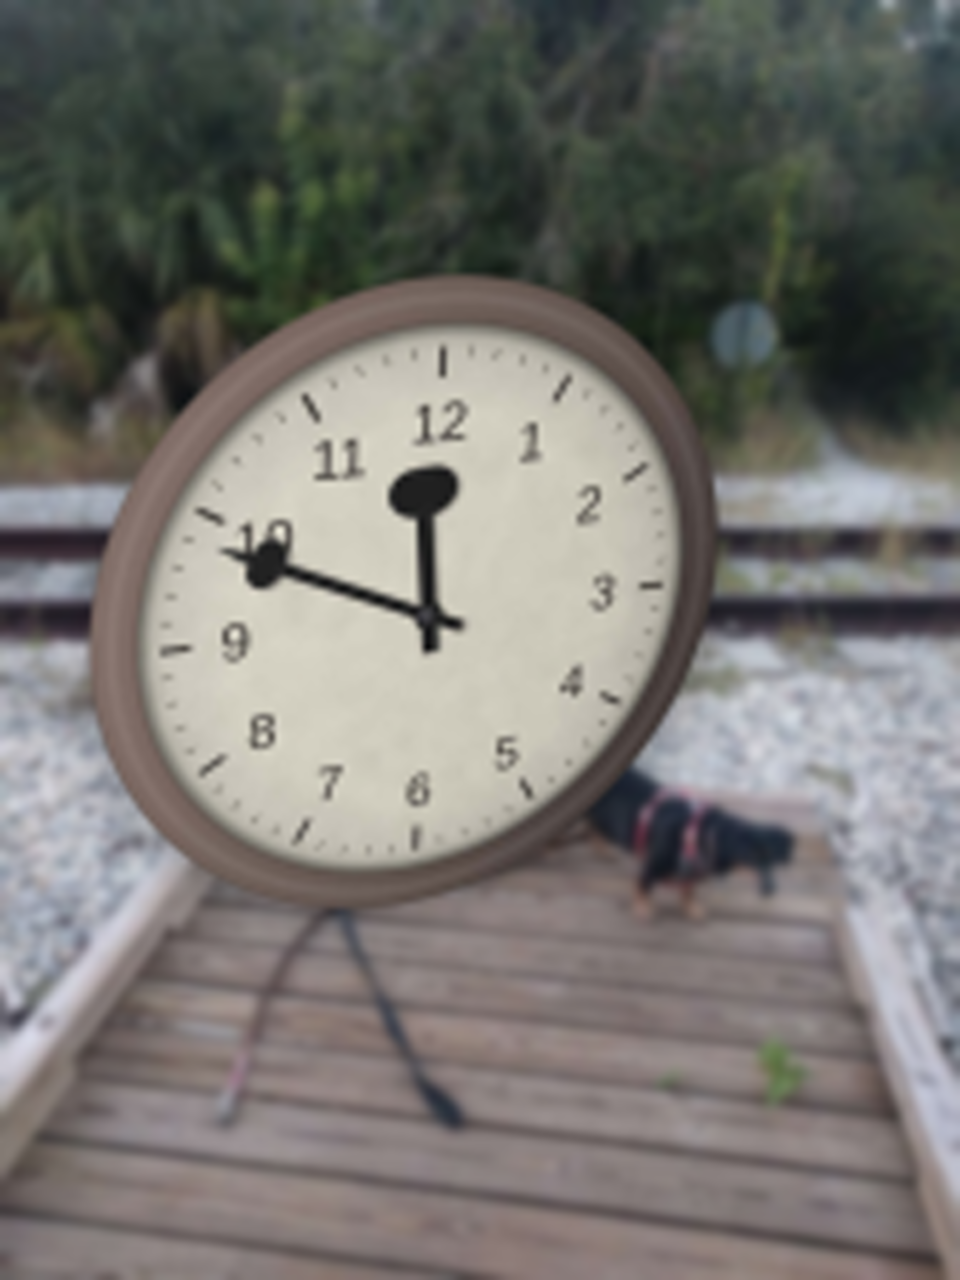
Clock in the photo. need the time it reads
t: 11:49
